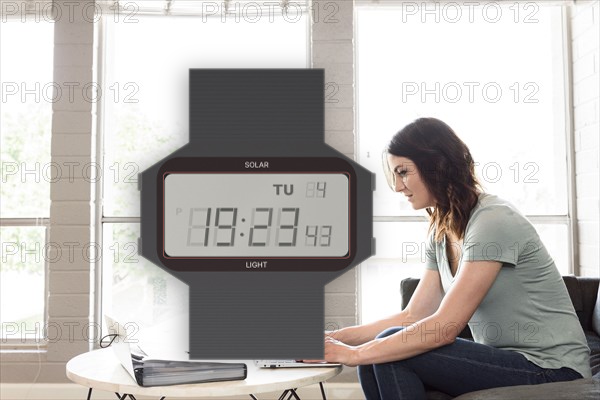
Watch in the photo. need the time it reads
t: 19:23:43
